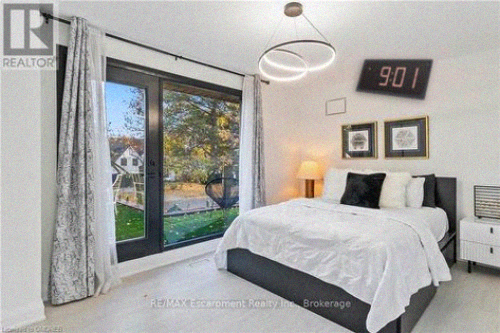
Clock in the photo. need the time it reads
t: 9:01
